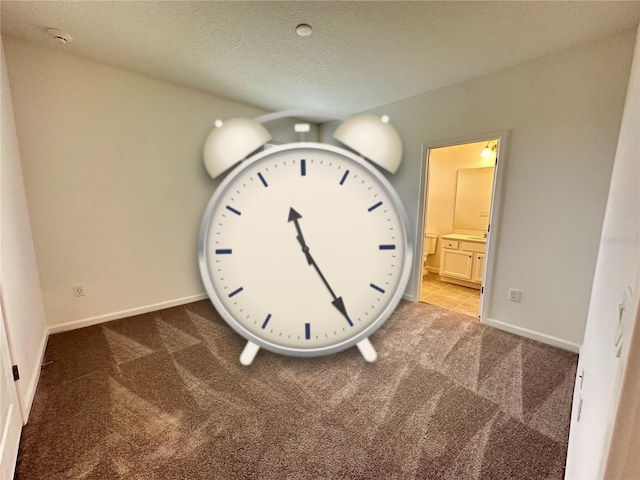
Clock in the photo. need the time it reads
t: 11:25
